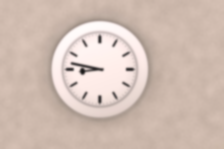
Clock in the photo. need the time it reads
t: 8:47
